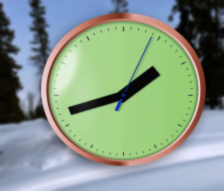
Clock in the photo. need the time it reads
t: 1:42:04
